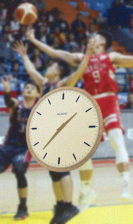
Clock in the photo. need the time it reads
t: 1:37
